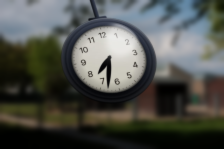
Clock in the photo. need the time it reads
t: 7:33
